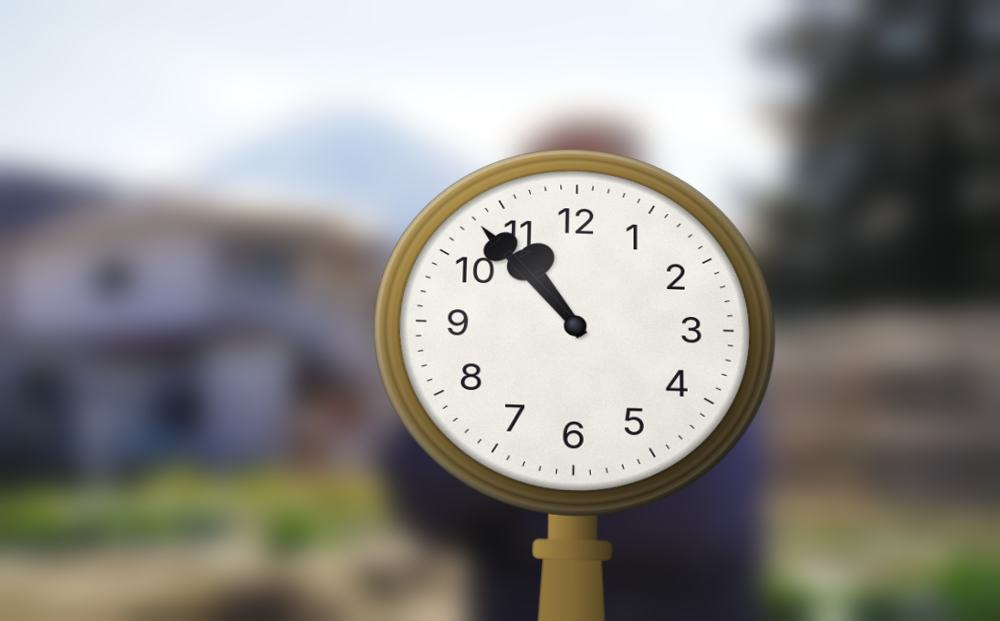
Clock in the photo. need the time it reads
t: 10:53
